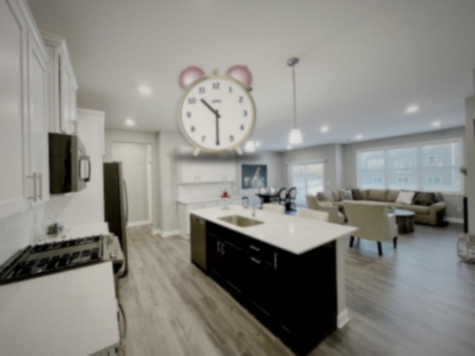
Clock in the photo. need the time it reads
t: 10:30
